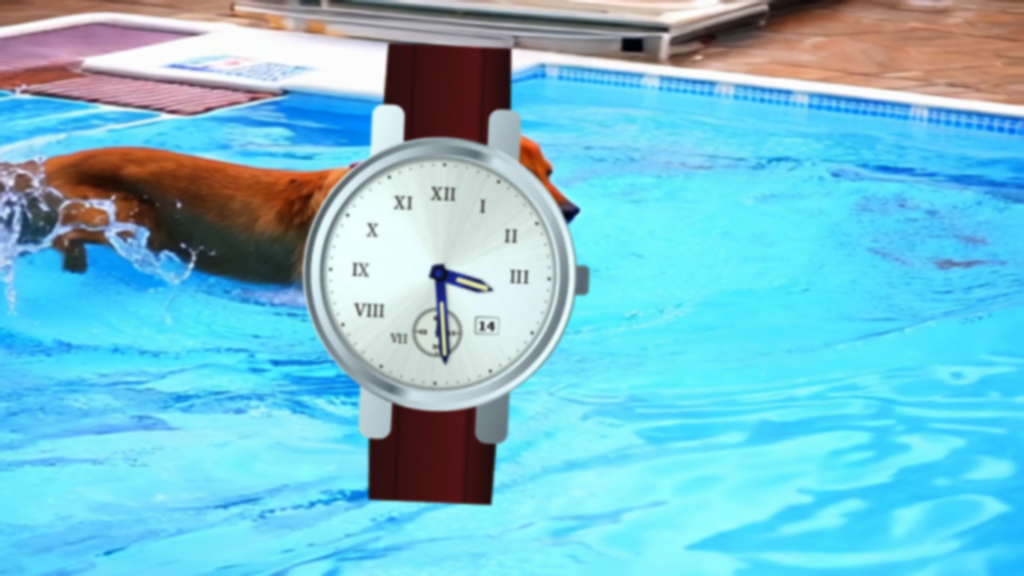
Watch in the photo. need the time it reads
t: 3:29
